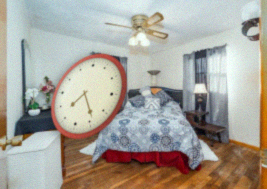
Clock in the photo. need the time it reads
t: 7:24
